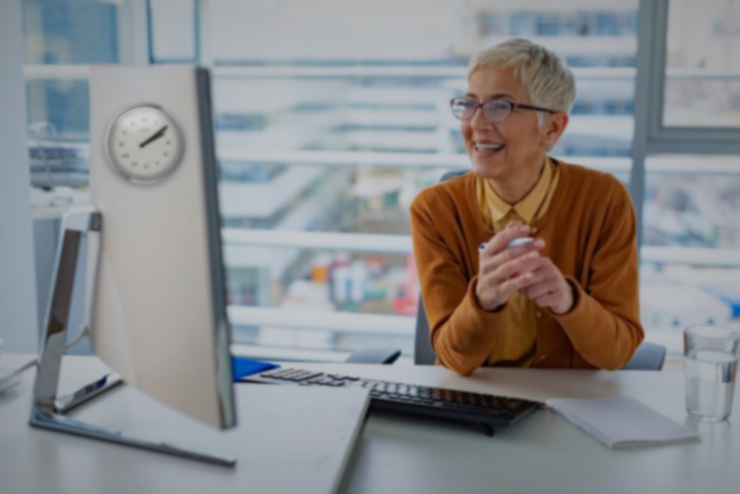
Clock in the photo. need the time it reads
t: 2:09
